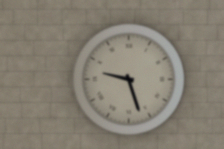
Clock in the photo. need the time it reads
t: 9:27
